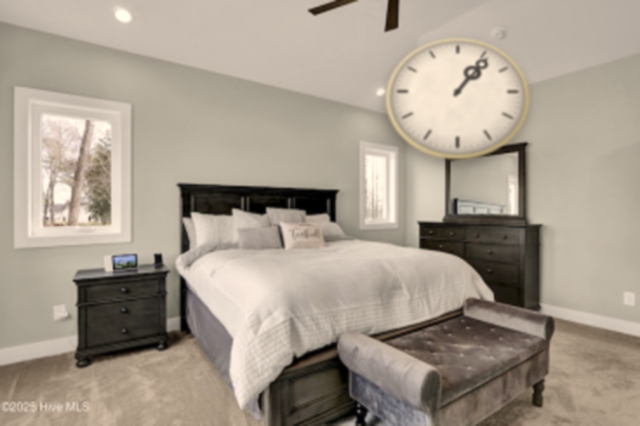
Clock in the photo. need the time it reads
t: 1:06
